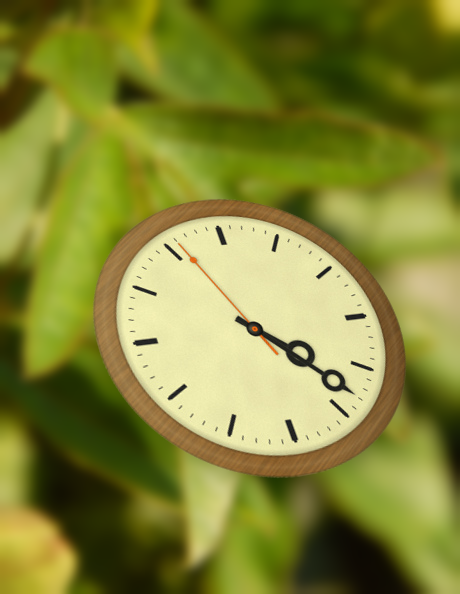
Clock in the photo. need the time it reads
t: 4:22:56
